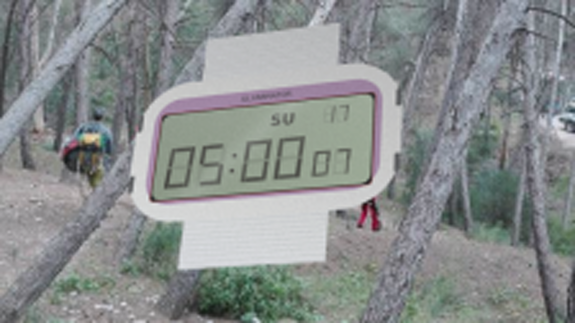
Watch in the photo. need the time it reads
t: 5:00:07
